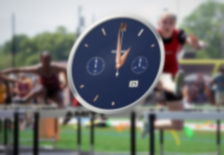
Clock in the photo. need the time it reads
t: 12:59
